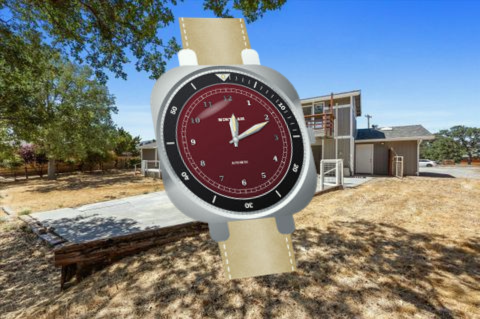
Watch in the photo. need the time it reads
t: 12:11
